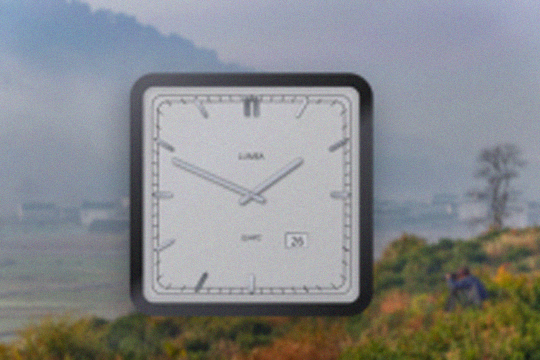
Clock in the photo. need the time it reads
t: 1:49
